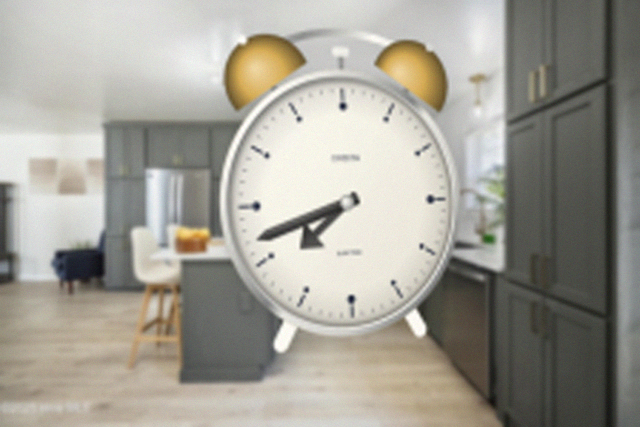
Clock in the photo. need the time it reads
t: 7:42
